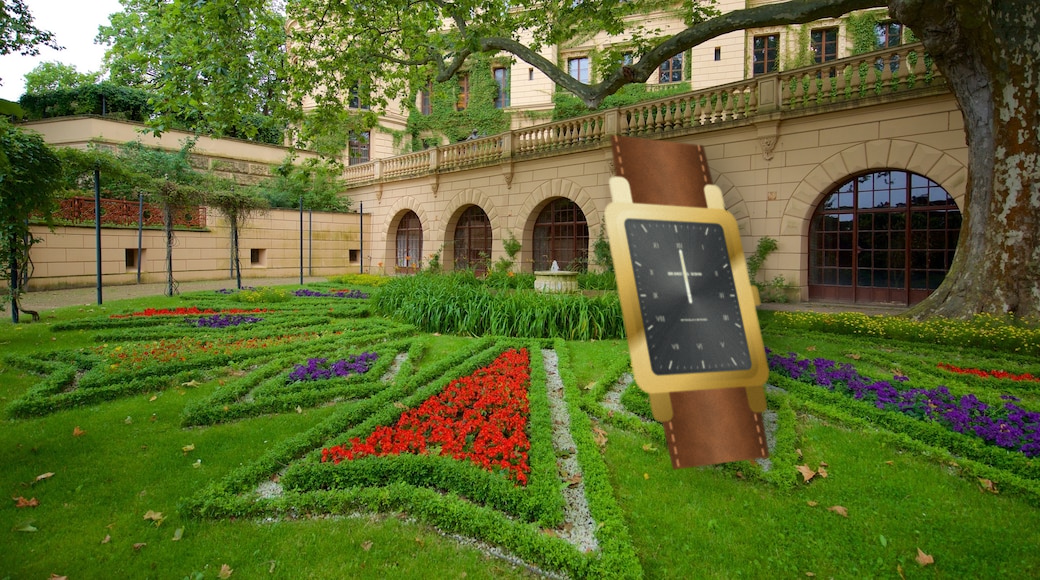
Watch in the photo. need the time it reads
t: 12:00
